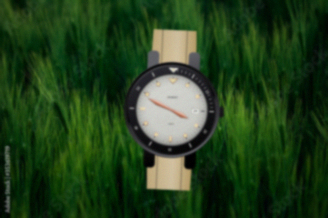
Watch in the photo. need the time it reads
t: 3:49
